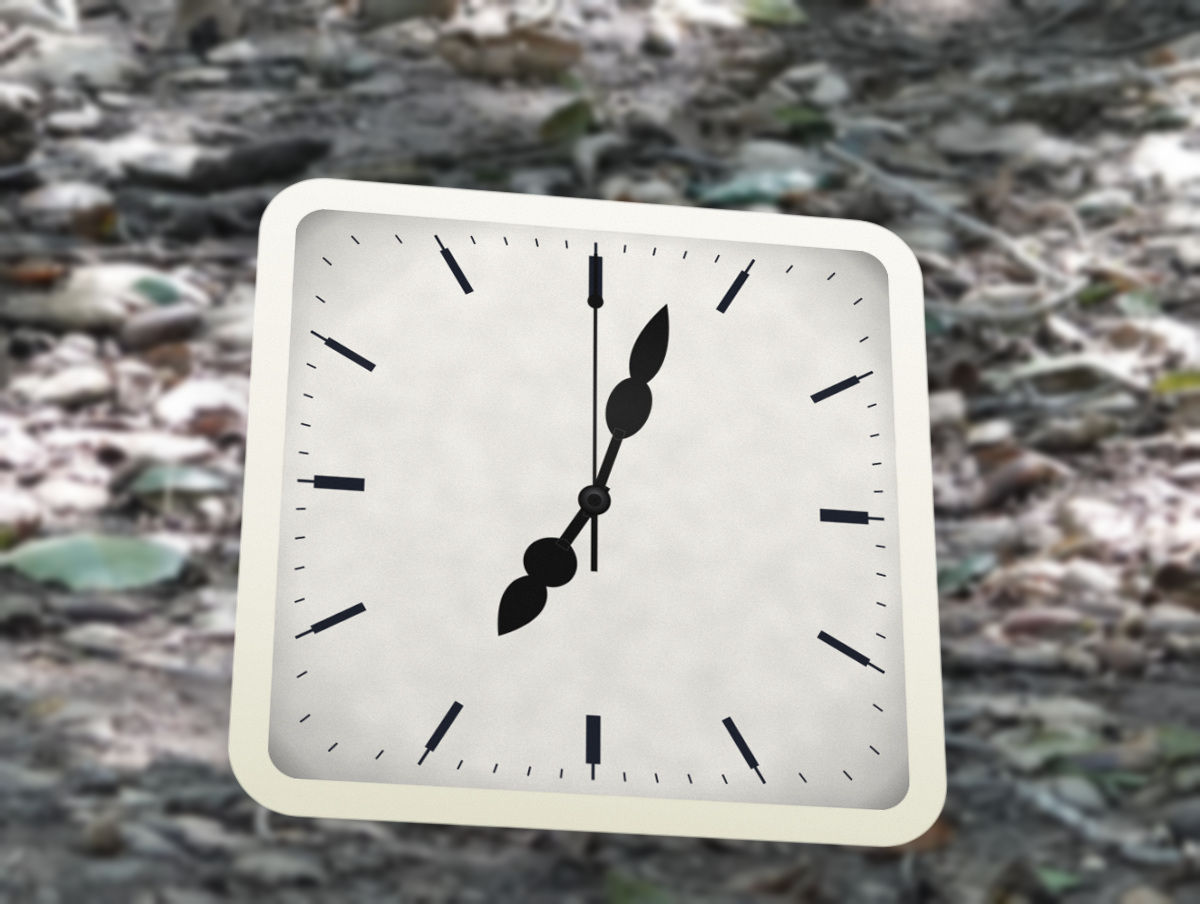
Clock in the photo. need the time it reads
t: 7:03:00
